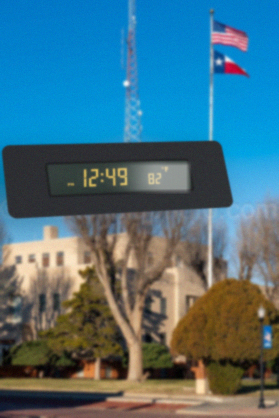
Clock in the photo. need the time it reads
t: 12:49
